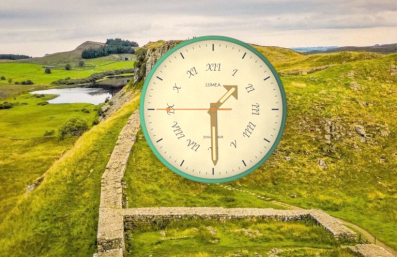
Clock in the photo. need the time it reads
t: 1:29:45
